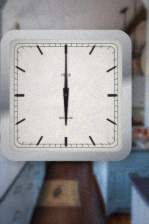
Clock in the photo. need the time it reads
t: 6:00
